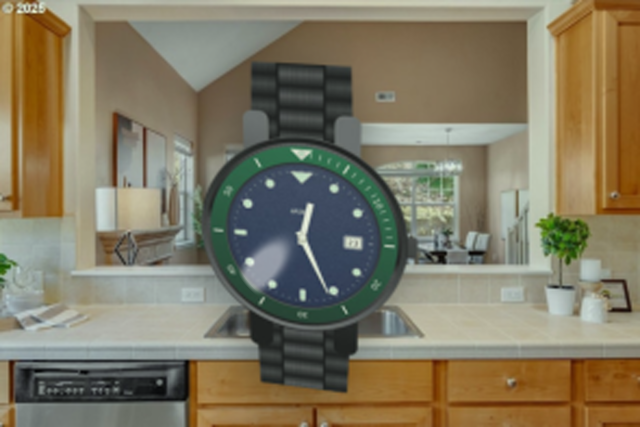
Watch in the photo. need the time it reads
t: 12:26
